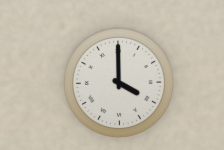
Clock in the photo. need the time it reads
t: 4:00
